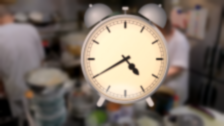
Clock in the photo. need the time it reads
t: 4:40
